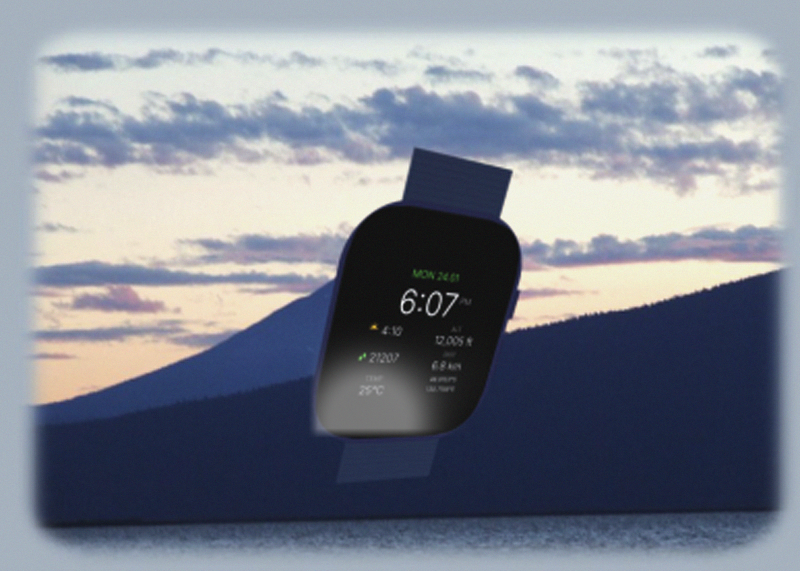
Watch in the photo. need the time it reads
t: 6:07
